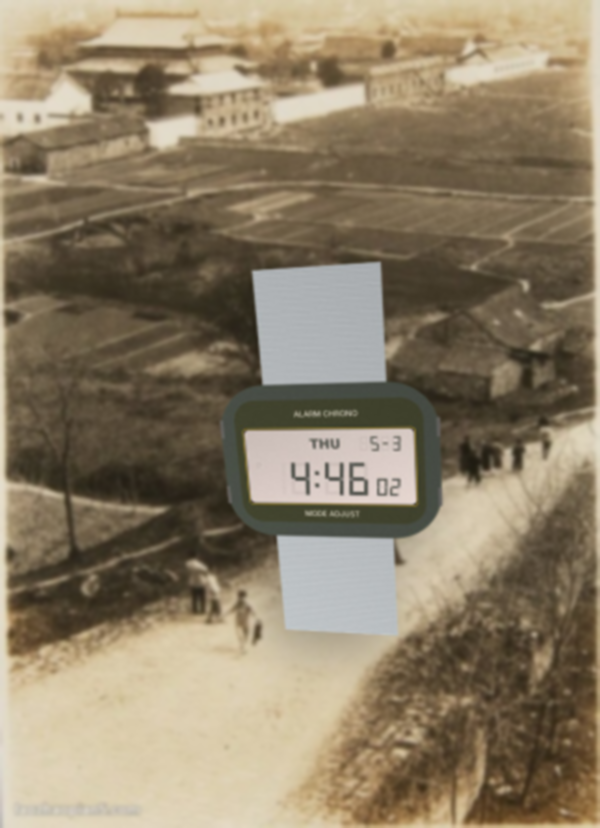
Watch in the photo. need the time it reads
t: 4:46:02
